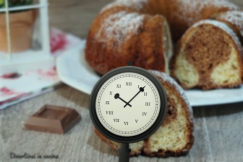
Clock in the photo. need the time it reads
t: 10:07
